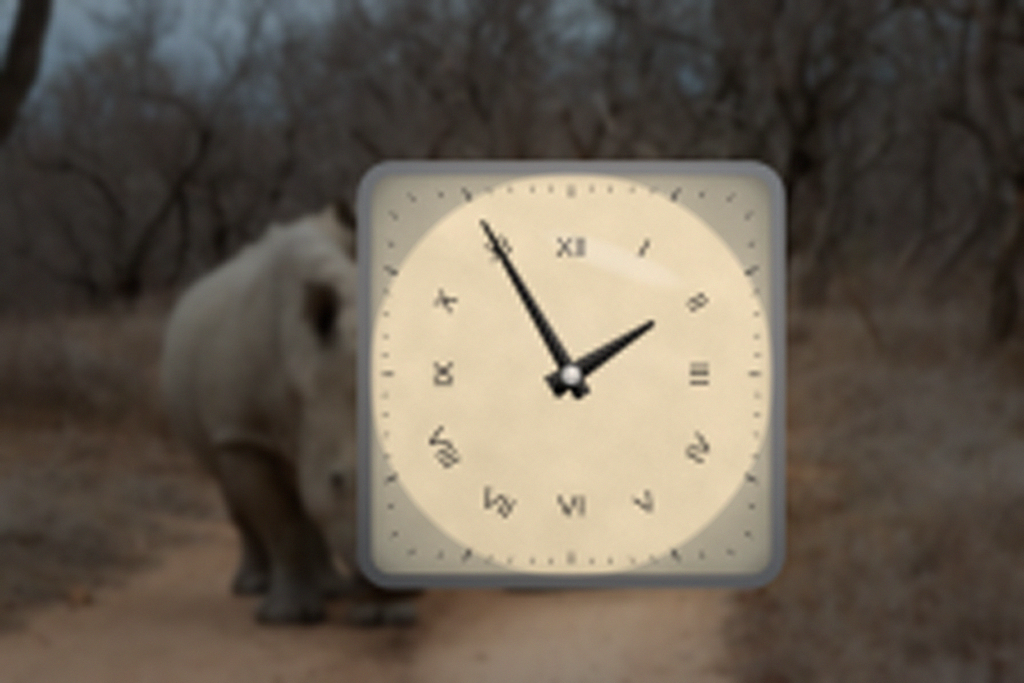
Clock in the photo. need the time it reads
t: 1:55
